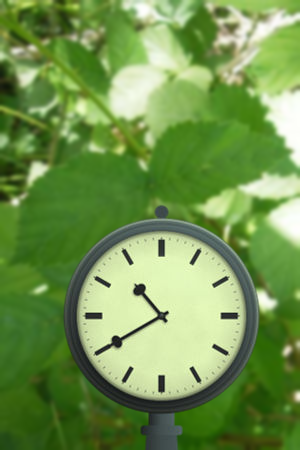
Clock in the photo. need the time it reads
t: 10:40
